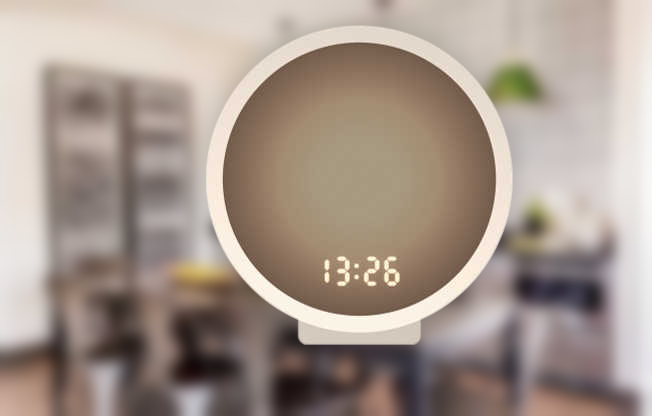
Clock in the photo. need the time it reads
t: 13:26
